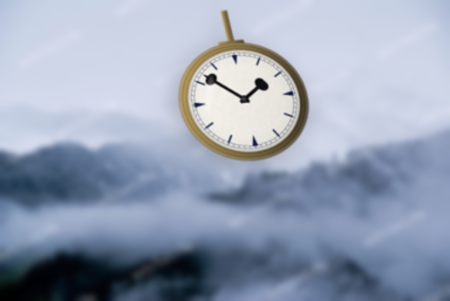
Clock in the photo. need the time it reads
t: 1:52
